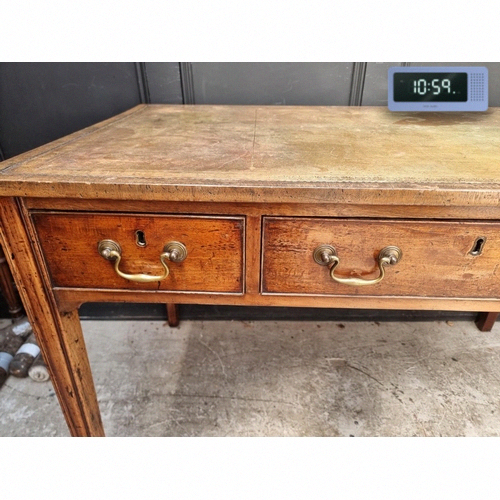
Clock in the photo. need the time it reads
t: 10:59
